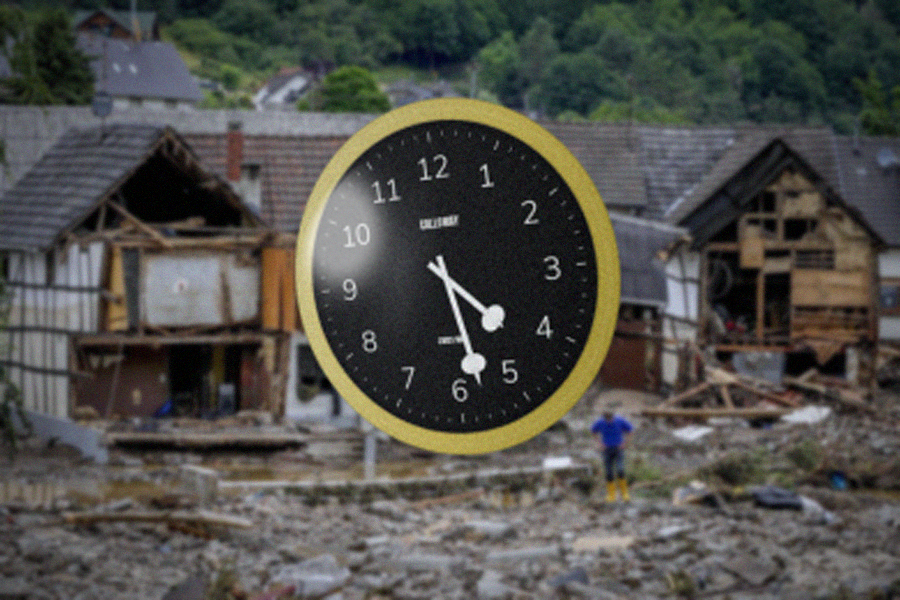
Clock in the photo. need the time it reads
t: 4:28
